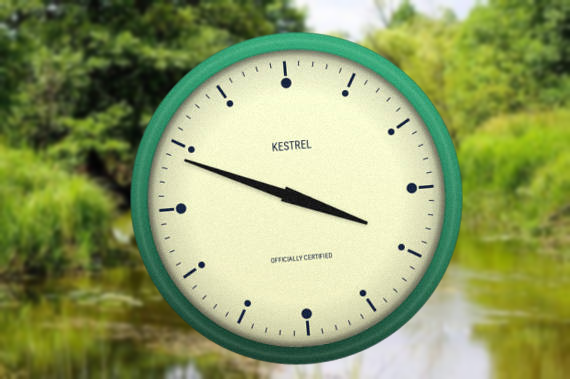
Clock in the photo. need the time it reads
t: 3:49
